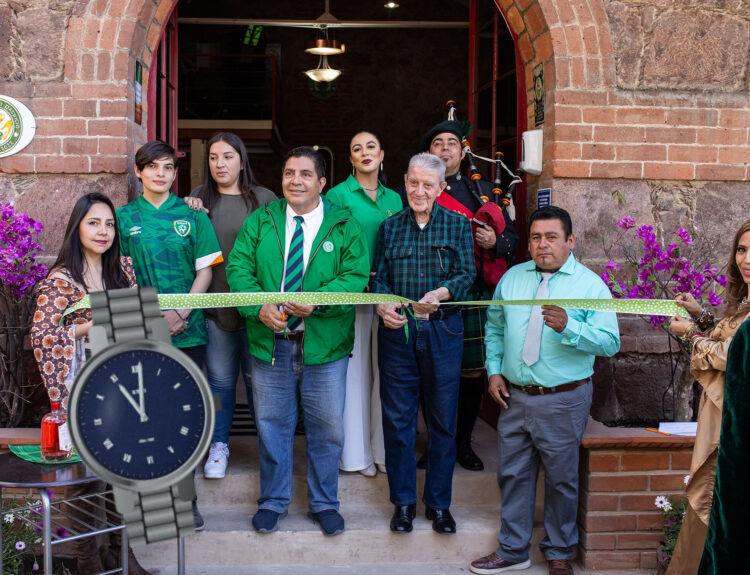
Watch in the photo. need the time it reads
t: 11:01
